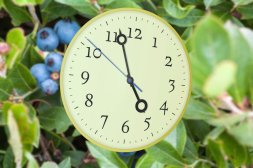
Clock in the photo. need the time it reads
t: 4:56:51
